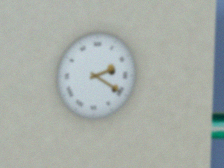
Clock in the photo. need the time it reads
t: 2:20
